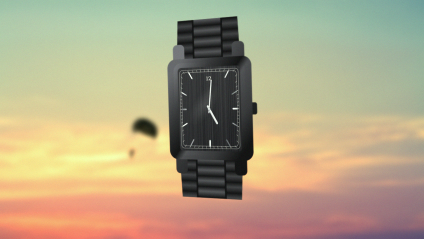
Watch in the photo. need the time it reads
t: 5:01
